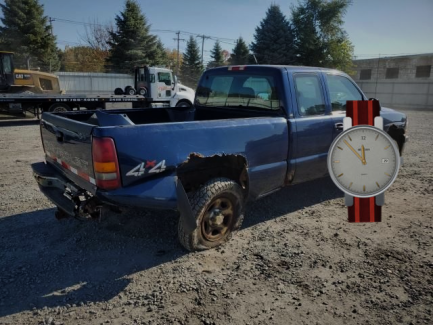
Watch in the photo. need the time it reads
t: 11:53
